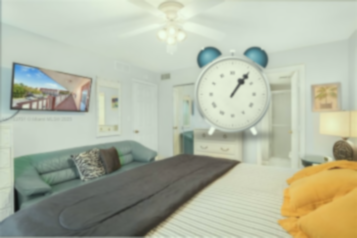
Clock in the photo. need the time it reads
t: 1:06
